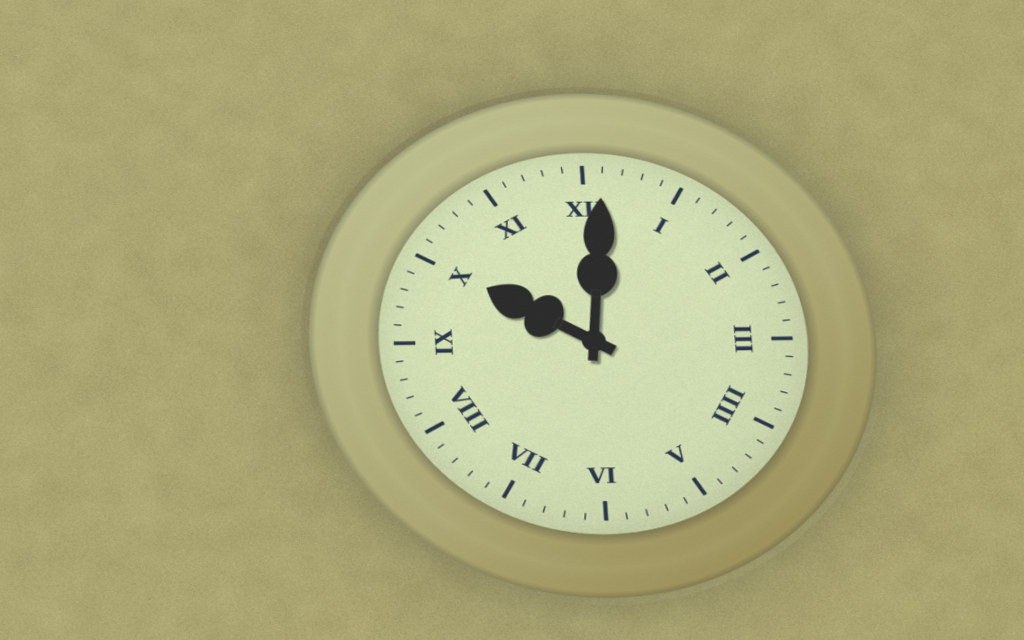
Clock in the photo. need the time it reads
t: 10:01
